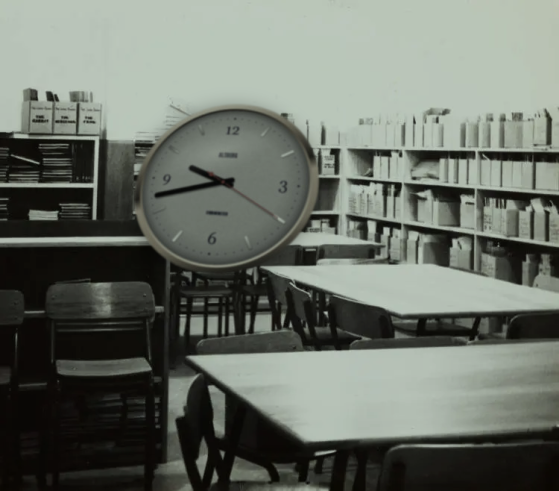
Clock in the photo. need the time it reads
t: 9:42:20
